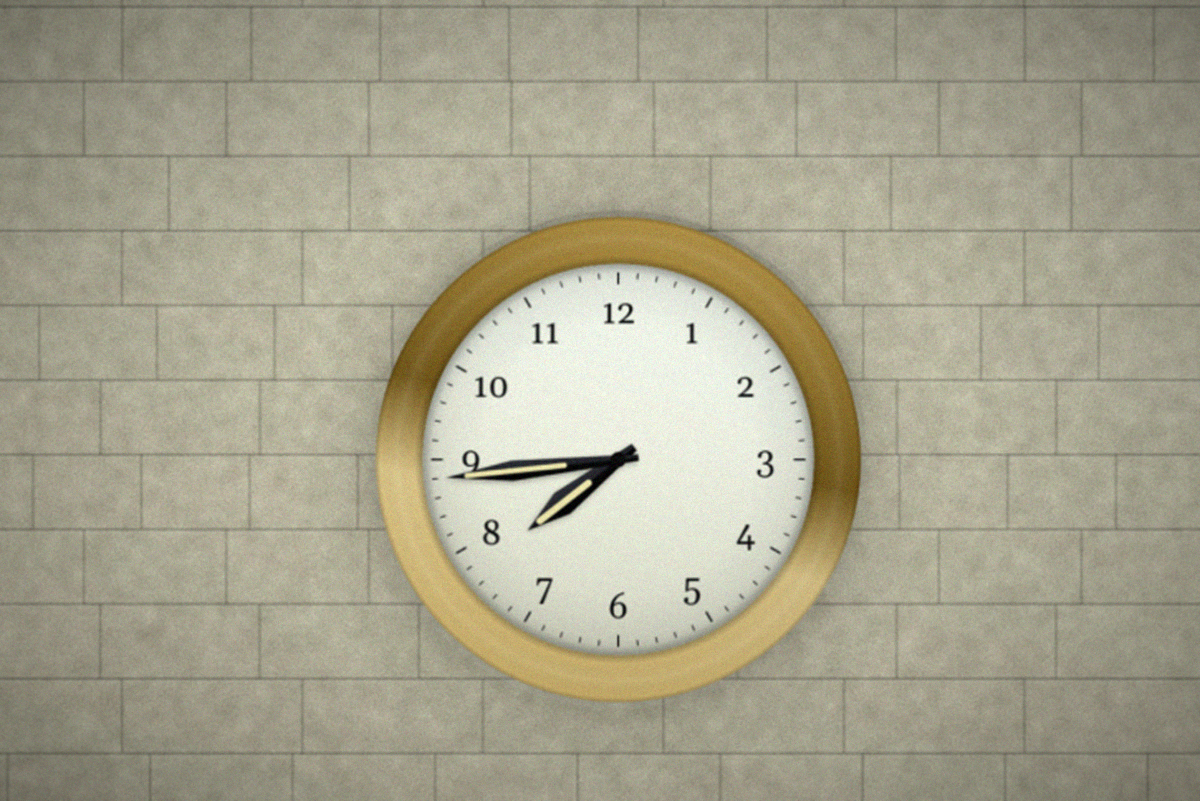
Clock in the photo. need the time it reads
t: 7:44
